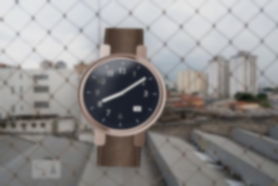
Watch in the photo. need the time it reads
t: 8:09
